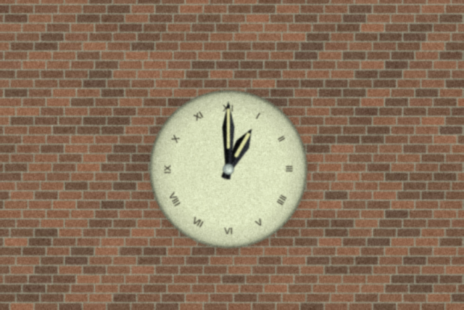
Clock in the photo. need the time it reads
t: 1:00
